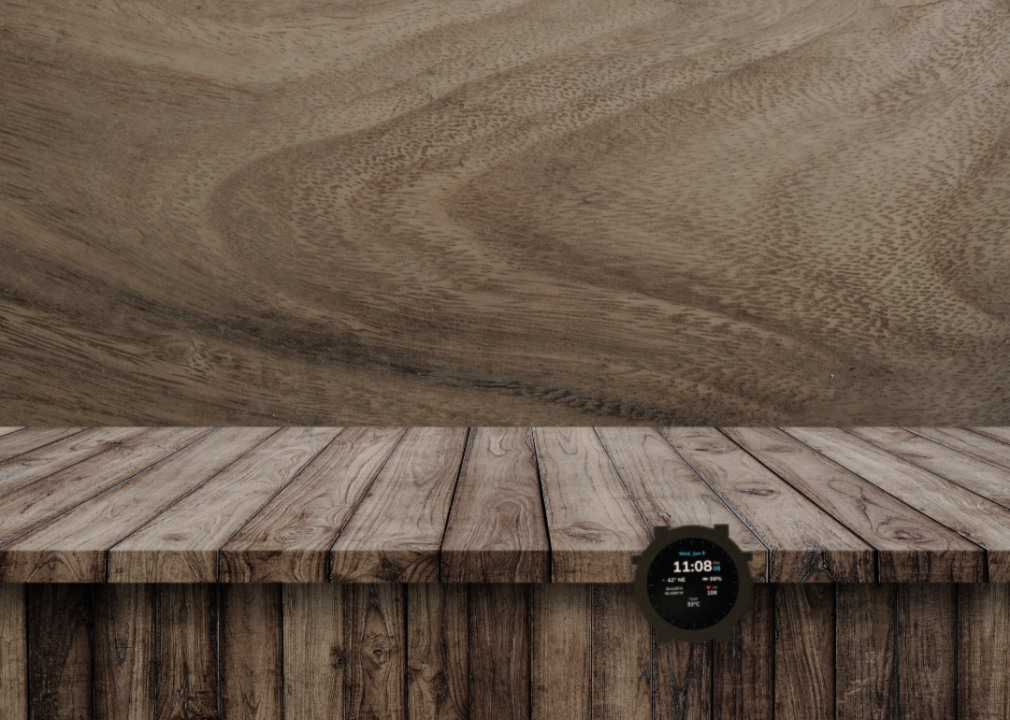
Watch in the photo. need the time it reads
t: 11:08
